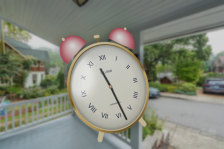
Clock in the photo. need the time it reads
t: 11:28
